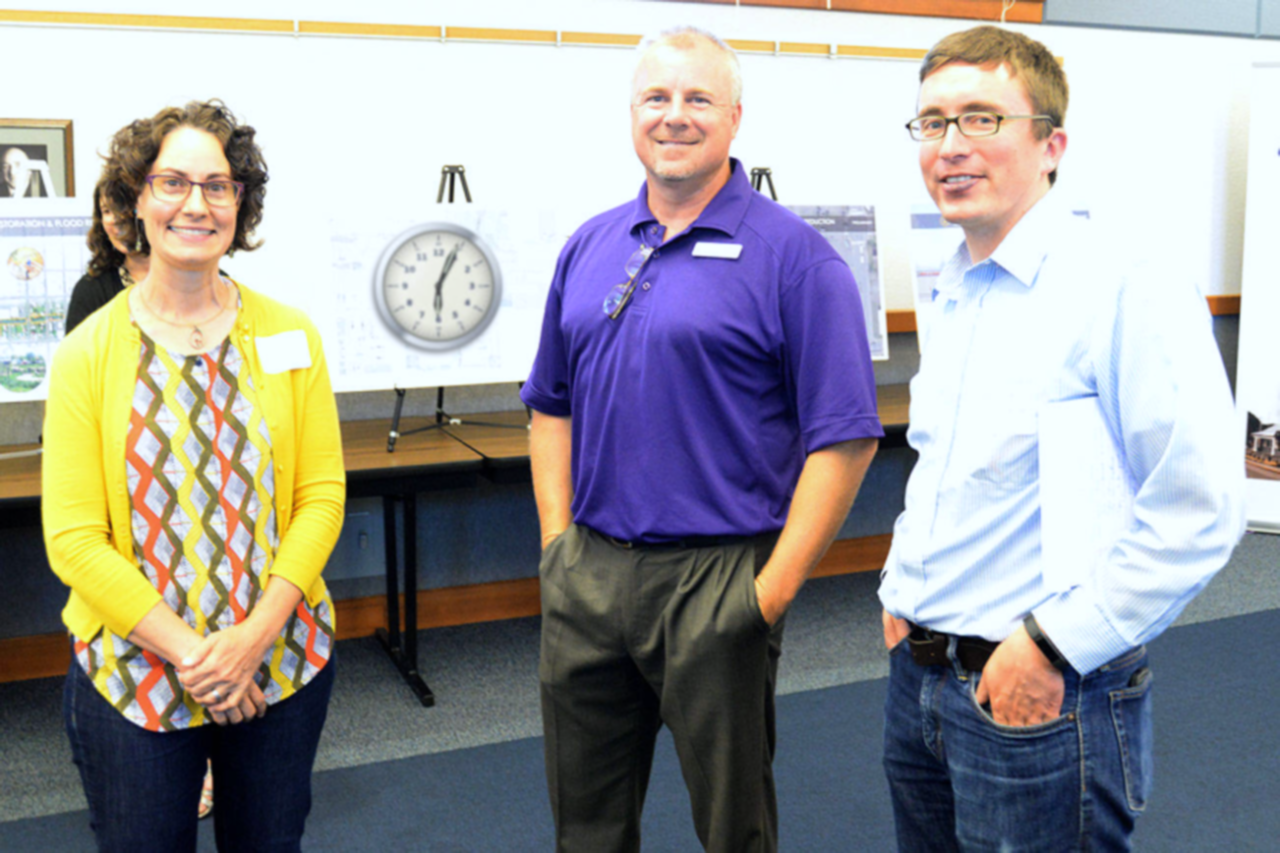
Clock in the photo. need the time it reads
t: 6:04
